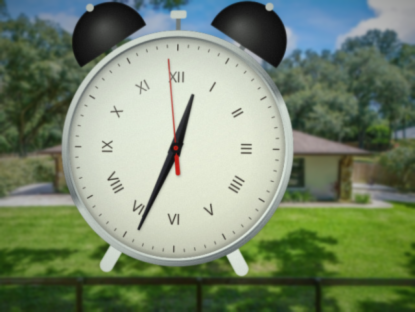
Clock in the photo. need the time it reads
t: 12:33:59
